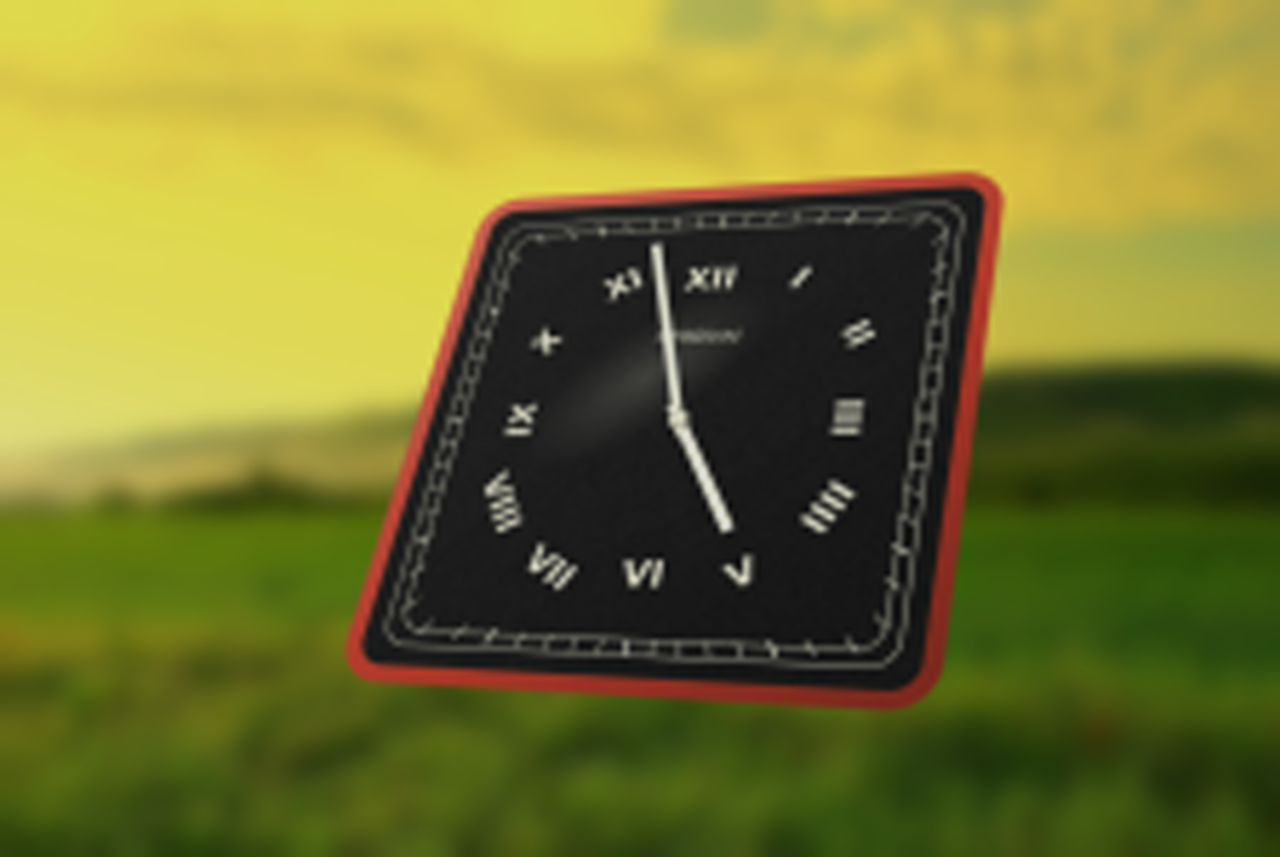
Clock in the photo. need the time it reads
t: 4:57
